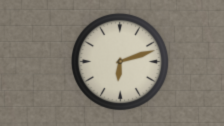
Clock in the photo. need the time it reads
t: 6:12
